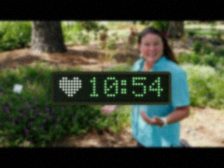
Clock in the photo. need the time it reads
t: 10:54
